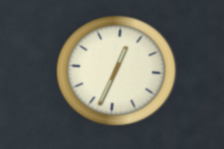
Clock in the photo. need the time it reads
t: 12:33
